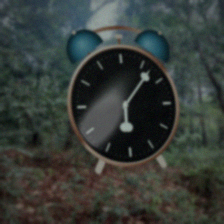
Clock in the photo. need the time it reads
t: 6:07
